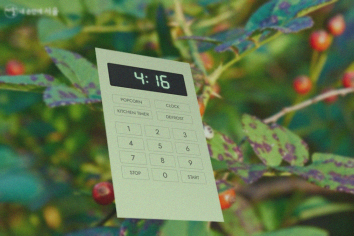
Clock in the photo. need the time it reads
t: 4:16
